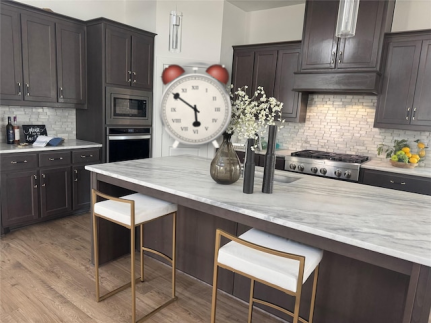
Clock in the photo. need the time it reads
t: 5:51
